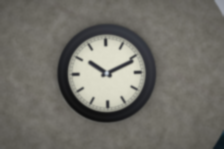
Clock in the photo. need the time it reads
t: 10:11
